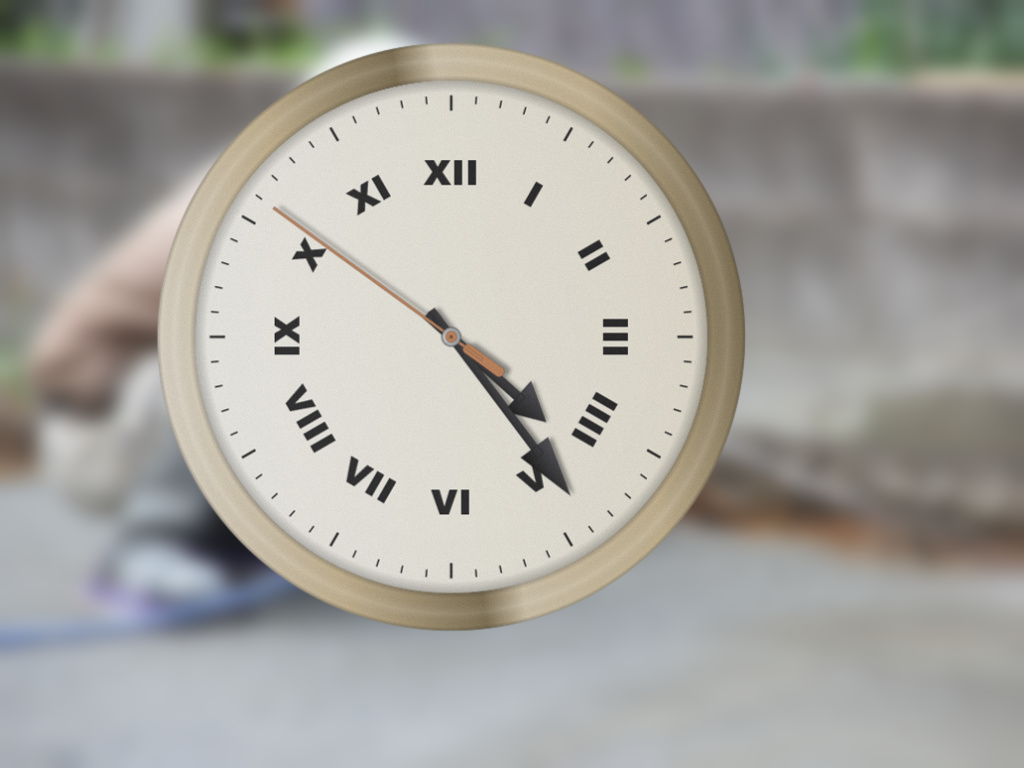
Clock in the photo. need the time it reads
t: 4:23:51
